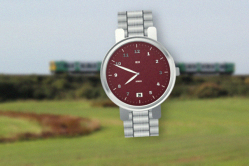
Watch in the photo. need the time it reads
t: 7:49
